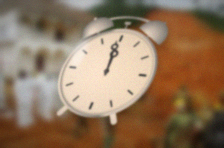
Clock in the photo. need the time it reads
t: 11:59
